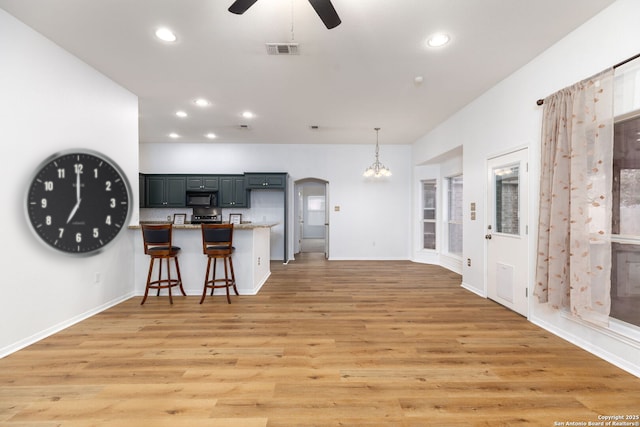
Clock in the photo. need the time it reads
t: 7:00
